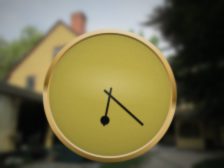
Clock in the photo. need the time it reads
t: 6:22
